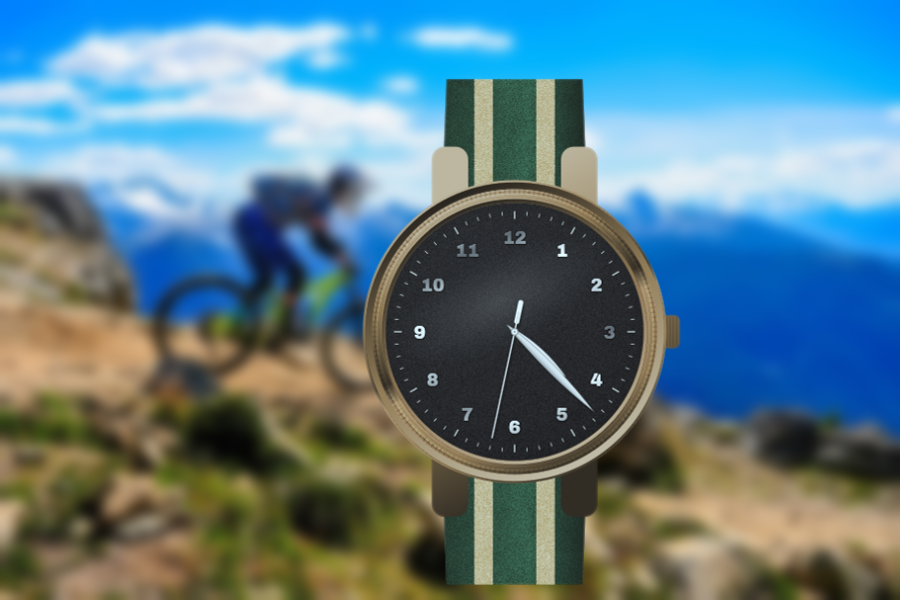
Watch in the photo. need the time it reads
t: 4:22:32
